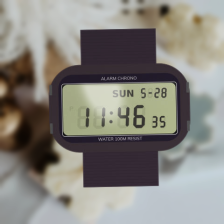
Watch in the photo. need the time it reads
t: 11:46:35
